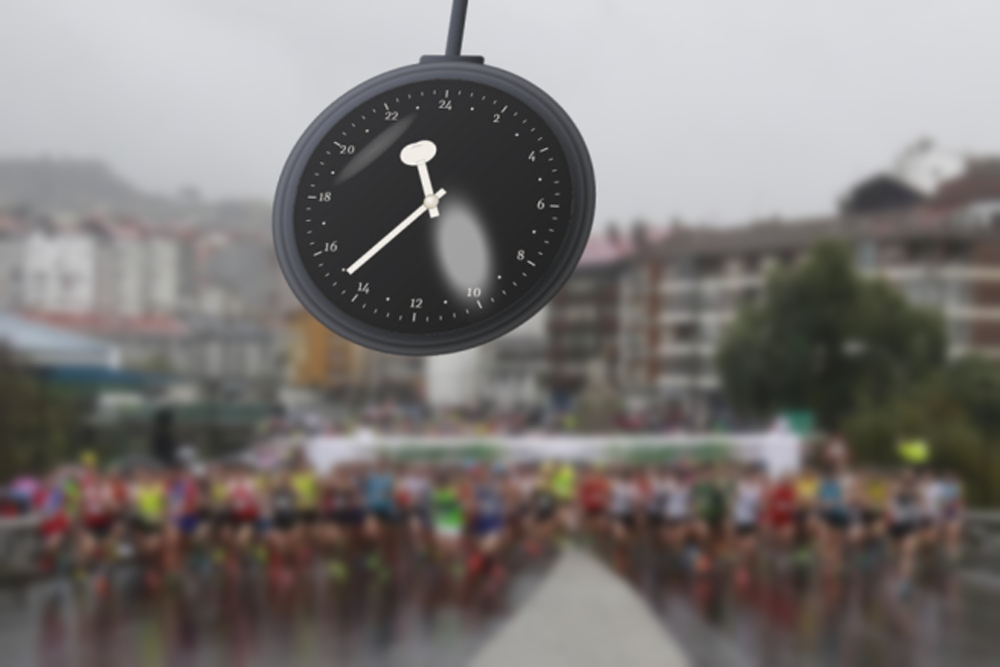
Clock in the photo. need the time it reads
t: 22:37
